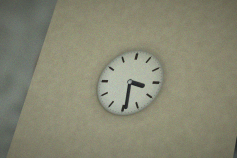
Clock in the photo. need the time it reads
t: 3:29
